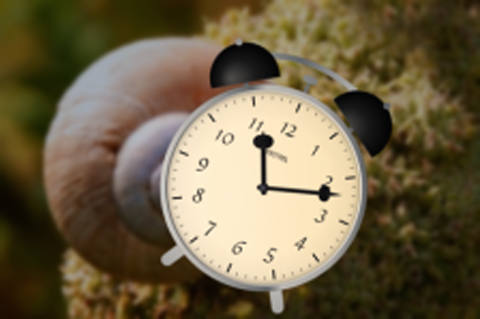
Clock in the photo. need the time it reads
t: 11:12
